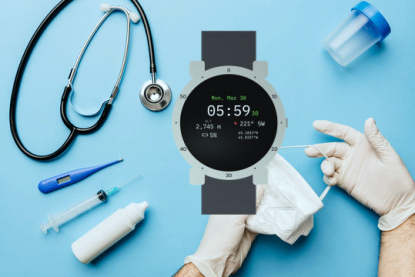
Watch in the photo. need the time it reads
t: 5:59
